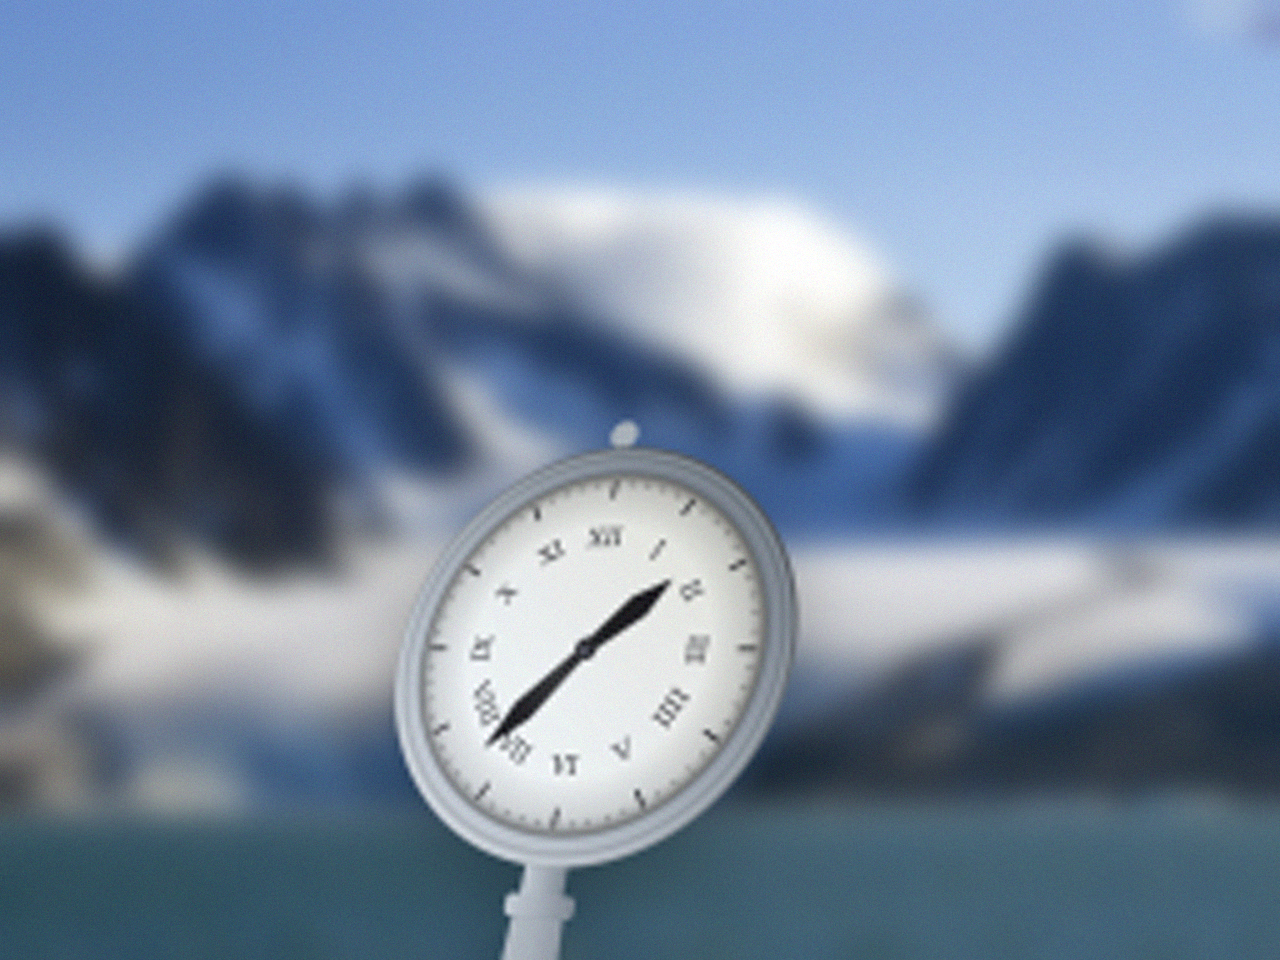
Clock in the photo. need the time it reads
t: 1:37
